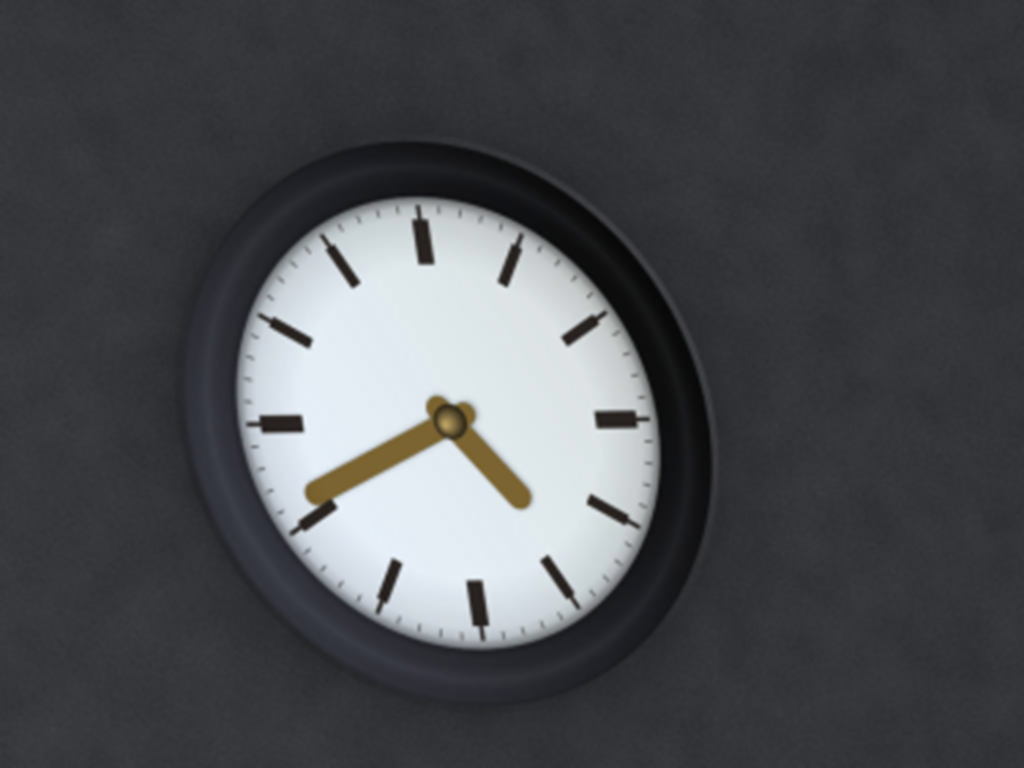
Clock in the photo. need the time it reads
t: 4:41
